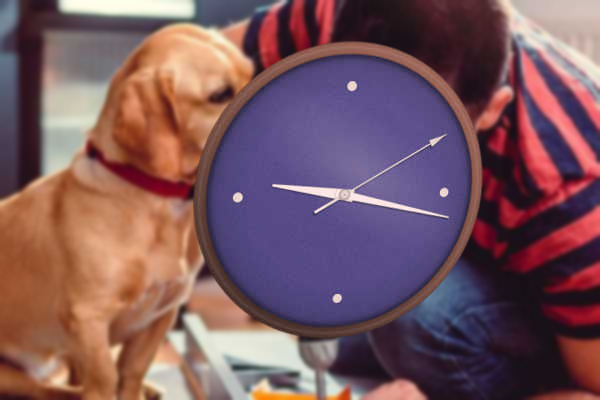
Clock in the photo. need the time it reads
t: 9:17:10
